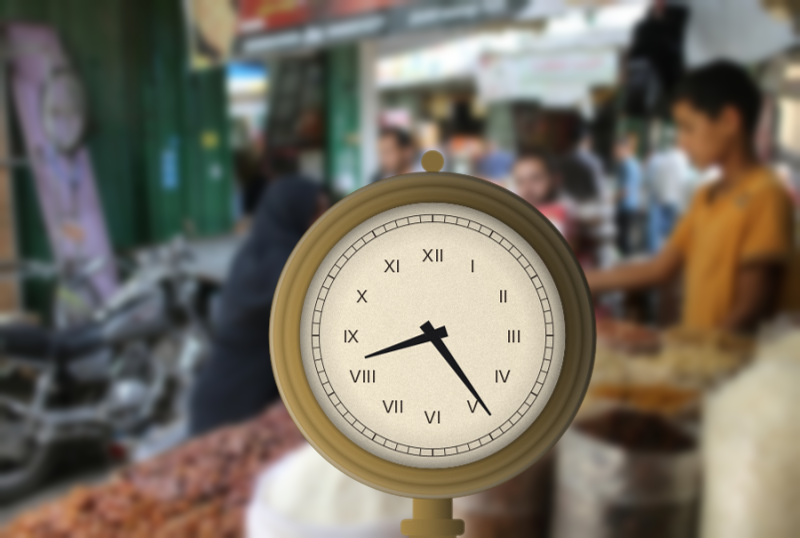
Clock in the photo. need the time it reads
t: 8:24
